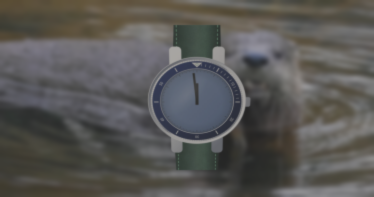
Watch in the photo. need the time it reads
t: 11:59
